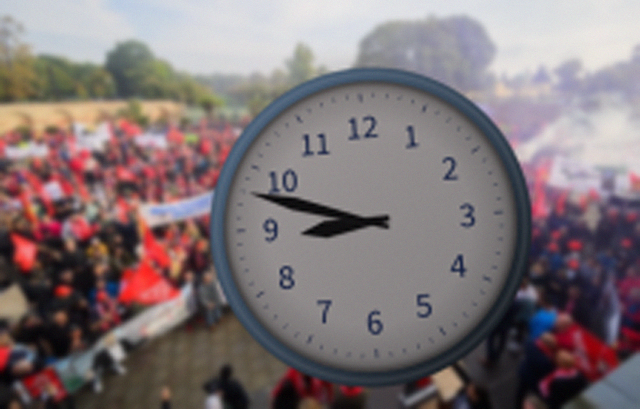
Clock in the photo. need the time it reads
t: 8:48
